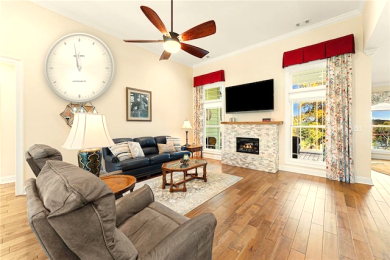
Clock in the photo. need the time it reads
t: 11:58
